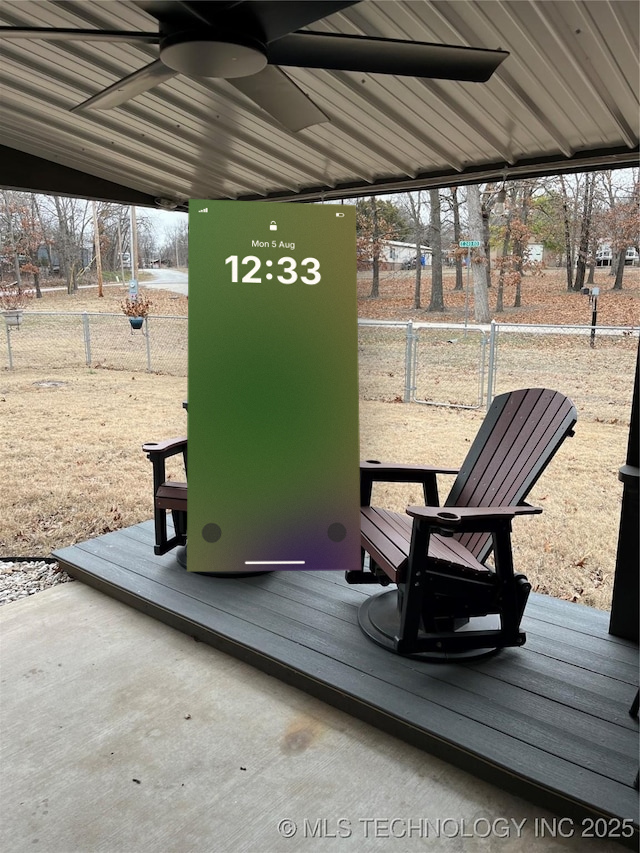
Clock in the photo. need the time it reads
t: 12:33
